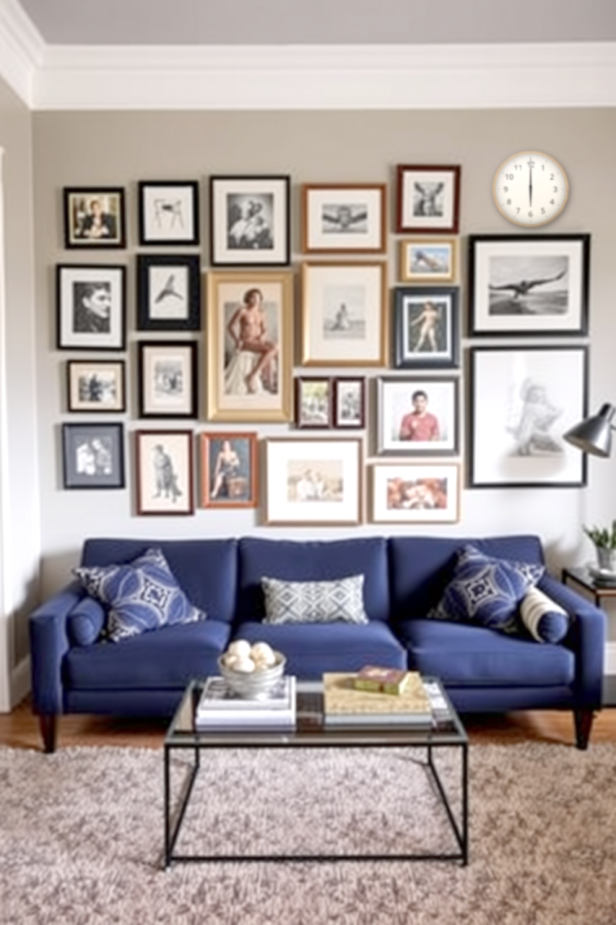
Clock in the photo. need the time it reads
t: 6:00
